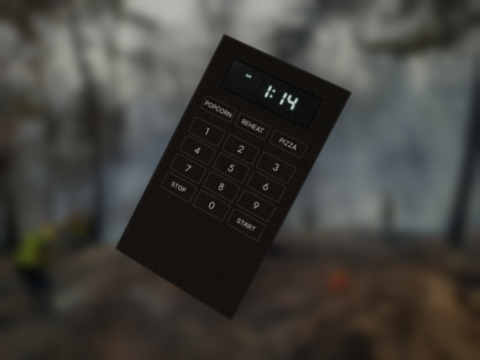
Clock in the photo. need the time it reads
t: 1:14
